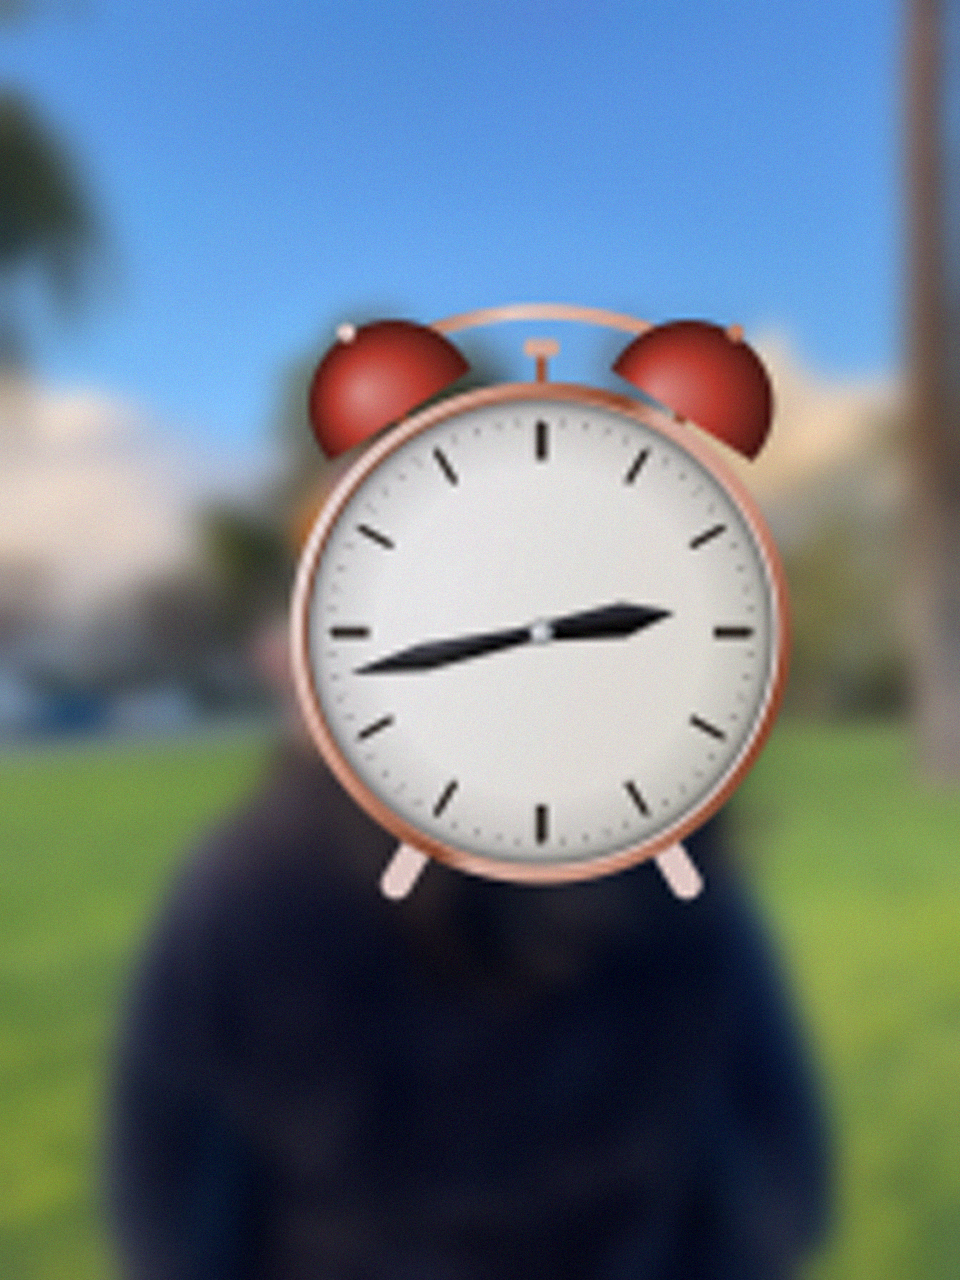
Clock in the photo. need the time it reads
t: 2:43
